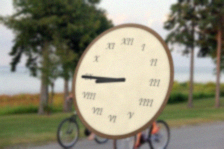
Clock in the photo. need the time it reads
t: 8:45
